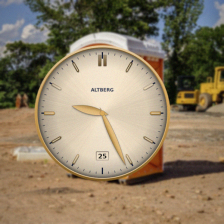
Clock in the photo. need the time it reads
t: 9:26
